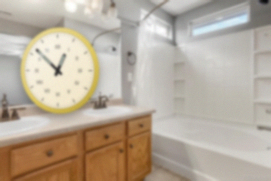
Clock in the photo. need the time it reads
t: 12:52
